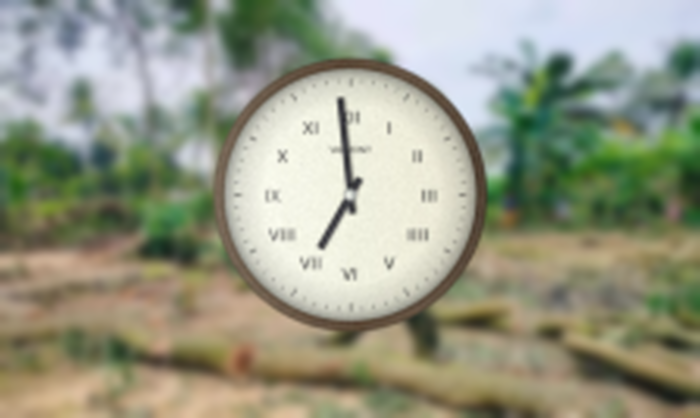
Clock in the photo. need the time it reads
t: 6:59
